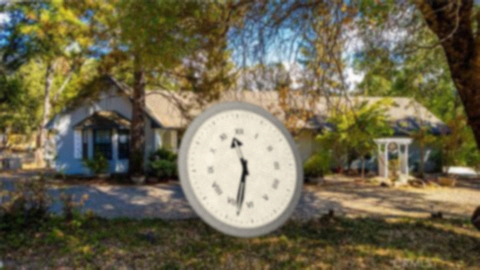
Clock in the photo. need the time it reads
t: 11:33
